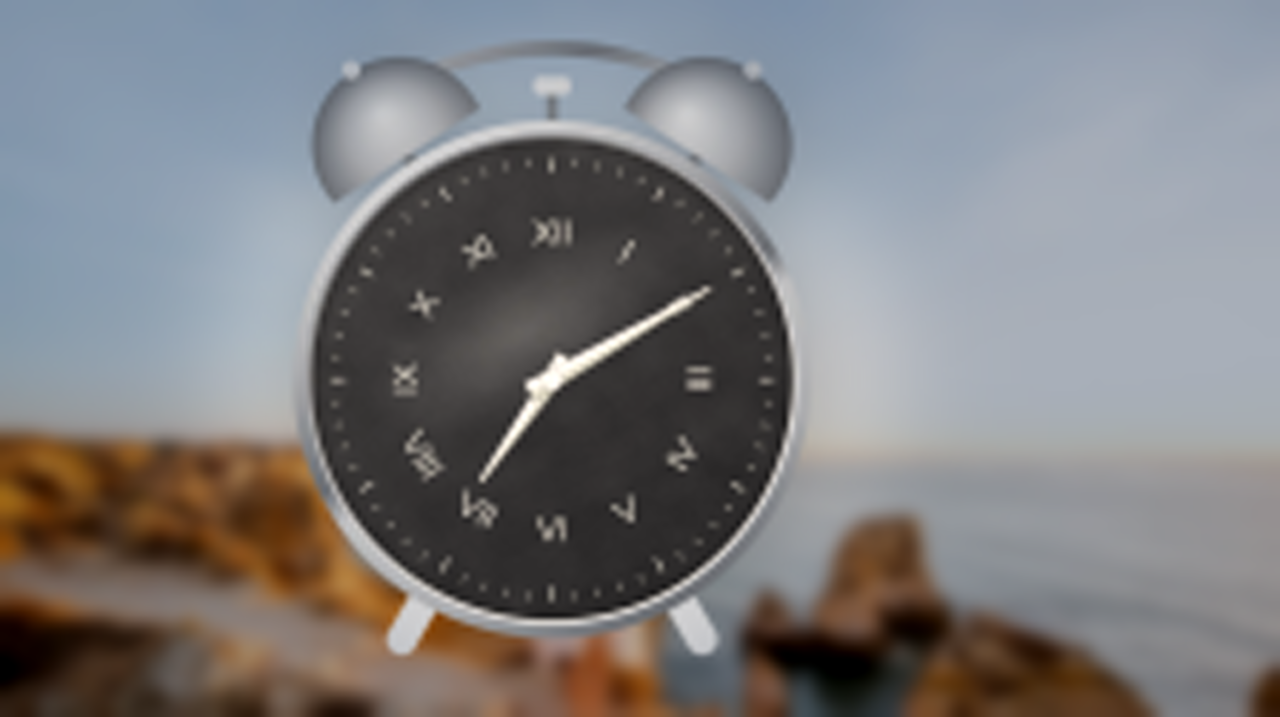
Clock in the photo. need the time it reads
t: 7:10
